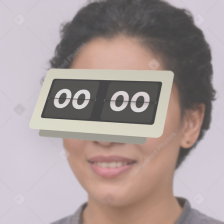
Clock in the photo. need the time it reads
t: 0:00
